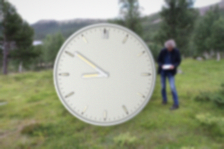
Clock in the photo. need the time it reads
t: 8:51
